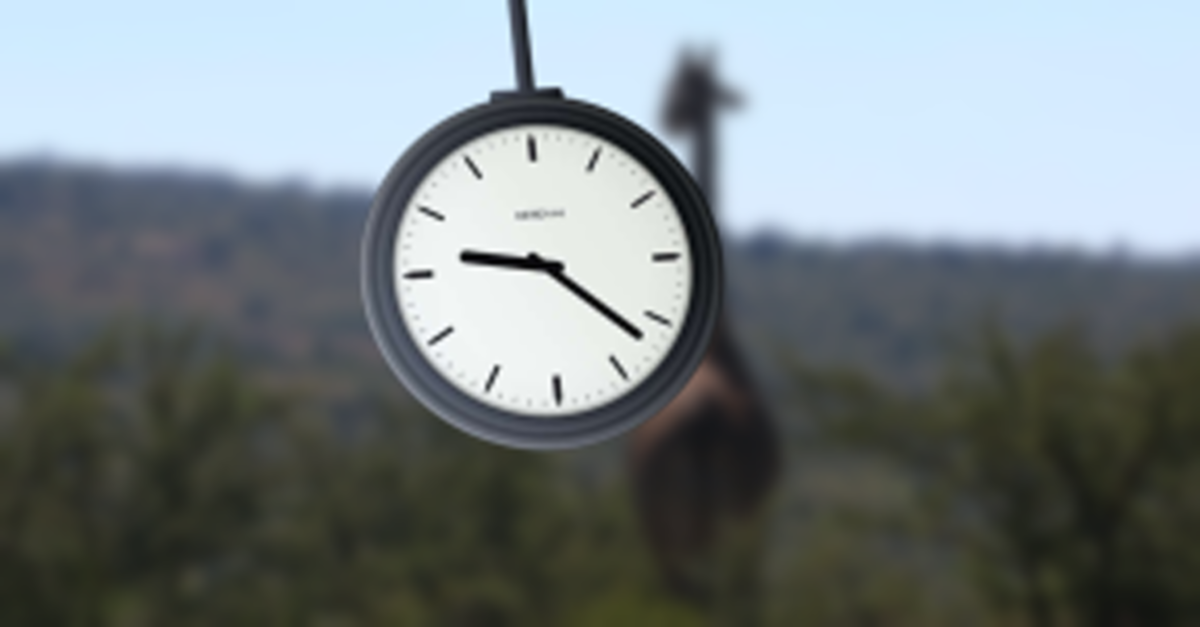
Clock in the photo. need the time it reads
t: 9:22
